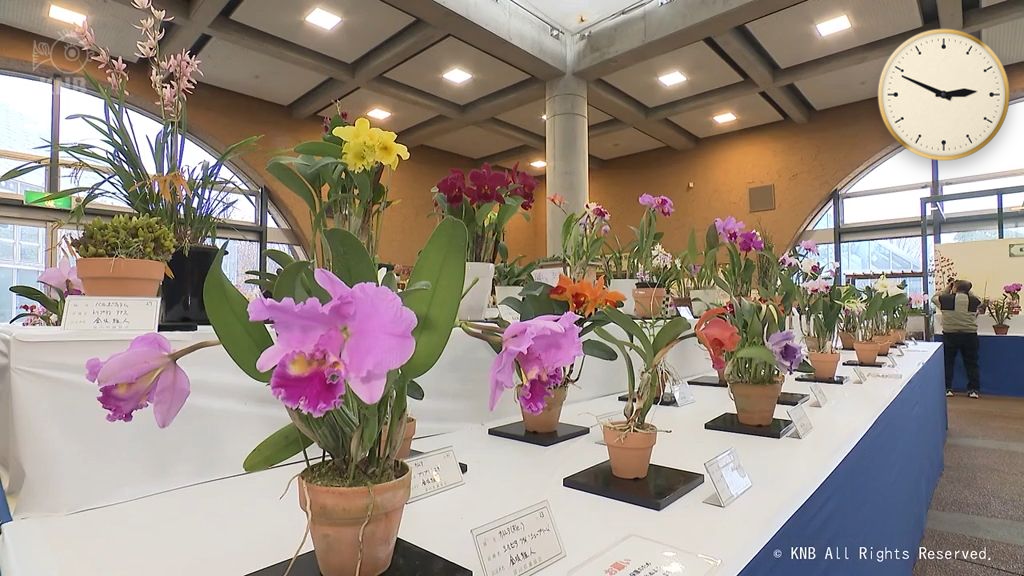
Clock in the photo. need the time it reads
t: 2:49
